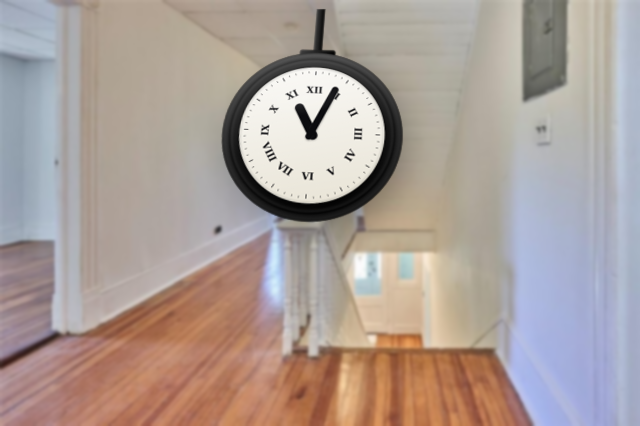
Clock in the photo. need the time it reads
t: 11:04
